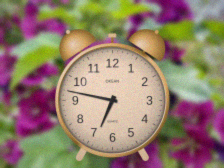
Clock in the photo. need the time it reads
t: 6:47
